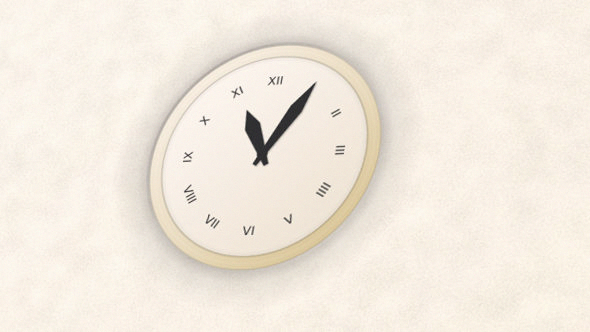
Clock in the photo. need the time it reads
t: 11:05
